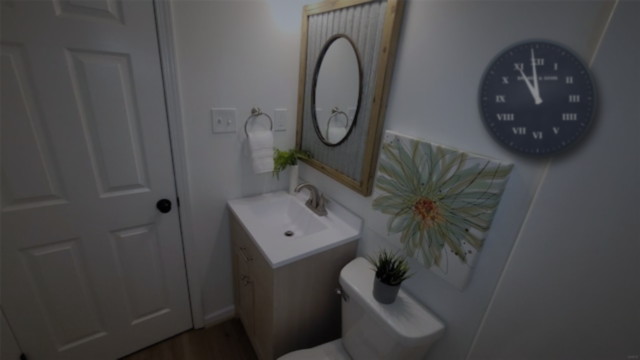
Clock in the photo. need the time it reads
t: 10:59
